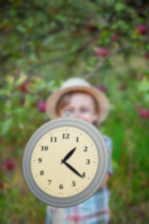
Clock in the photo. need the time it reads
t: 1:21
